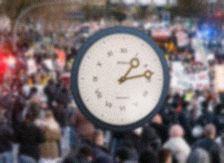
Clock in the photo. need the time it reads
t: 1:13
